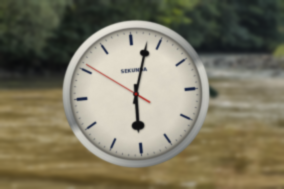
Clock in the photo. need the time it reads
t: 6:02:51
